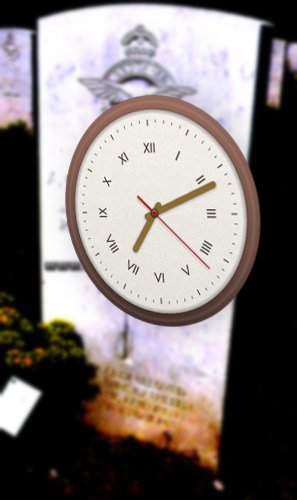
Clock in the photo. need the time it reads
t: 7:11:22
